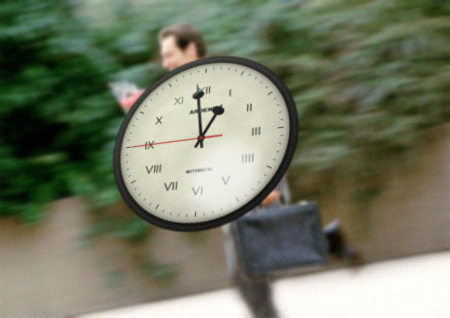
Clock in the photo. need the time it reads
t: 12:58:45
